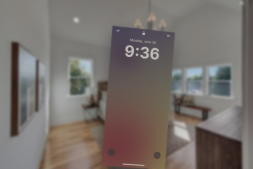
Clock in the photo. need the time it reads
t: 9:36
